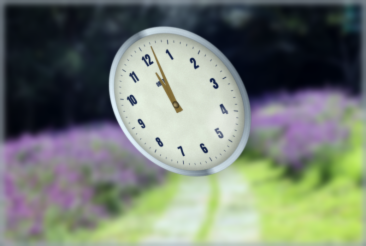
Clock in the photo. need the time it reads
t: 12:02
